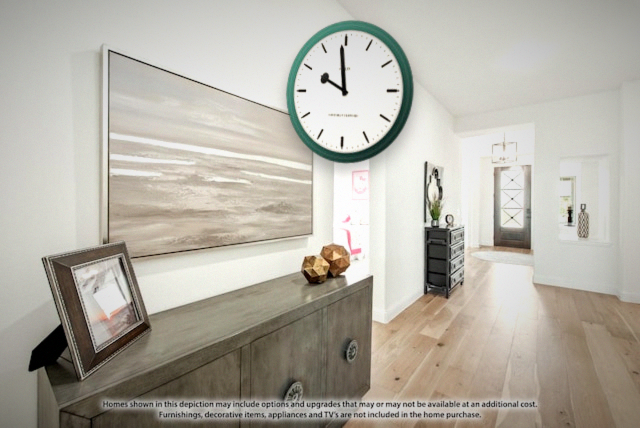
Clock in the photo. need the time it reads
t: 9:59
